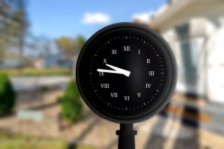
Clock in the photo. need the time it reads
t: 9:46
